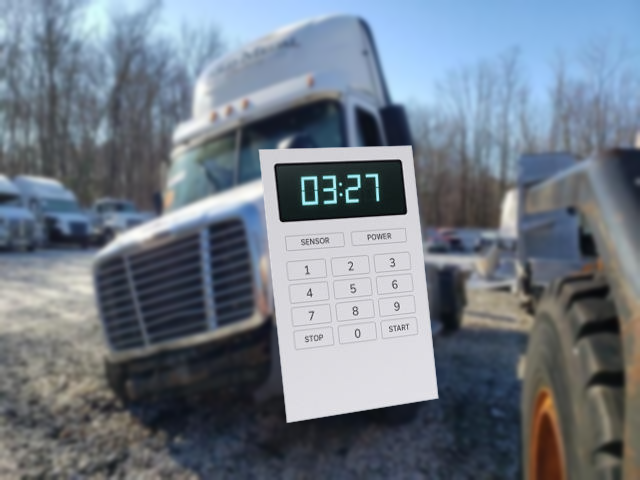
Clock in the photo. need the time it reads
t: 3:27
